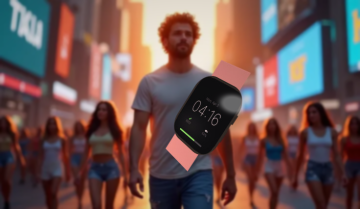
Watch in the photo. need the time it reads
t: 4:16
